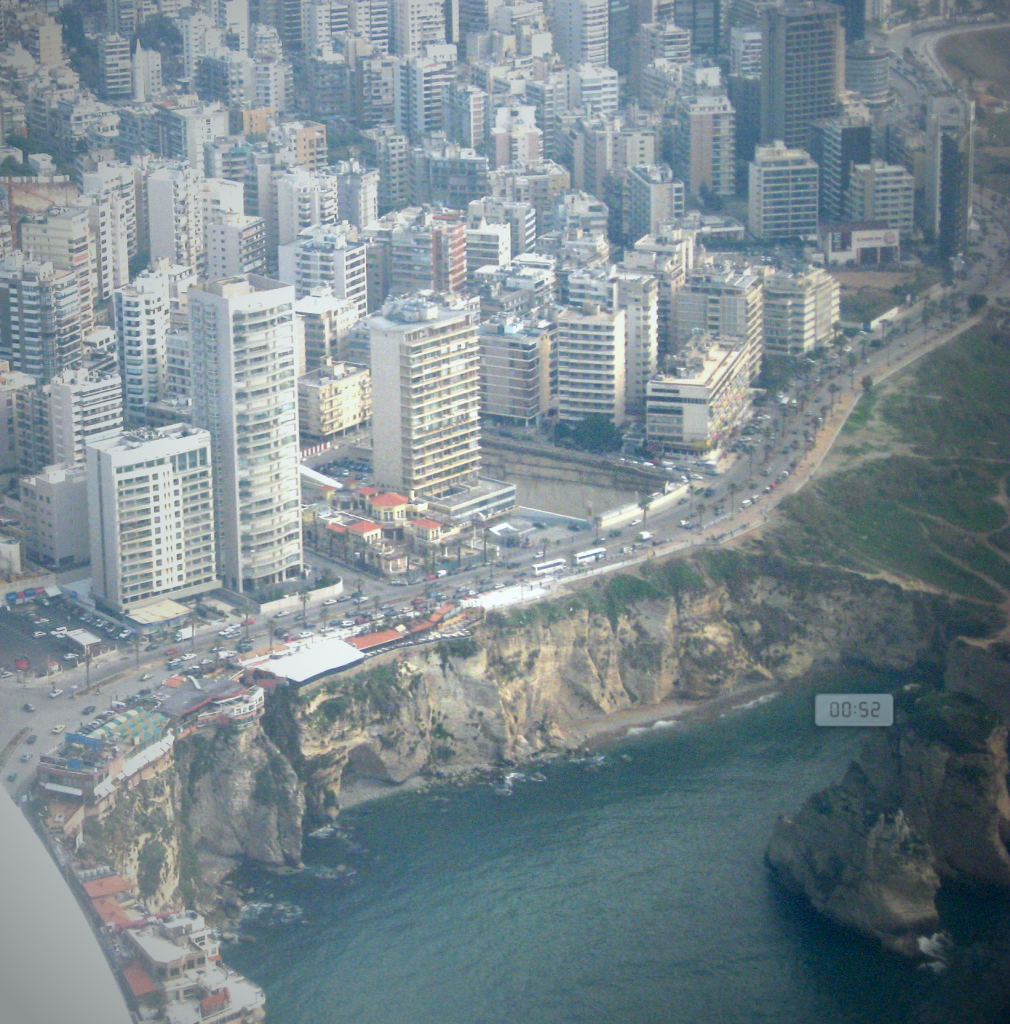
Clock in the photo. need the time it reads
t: 0:52
